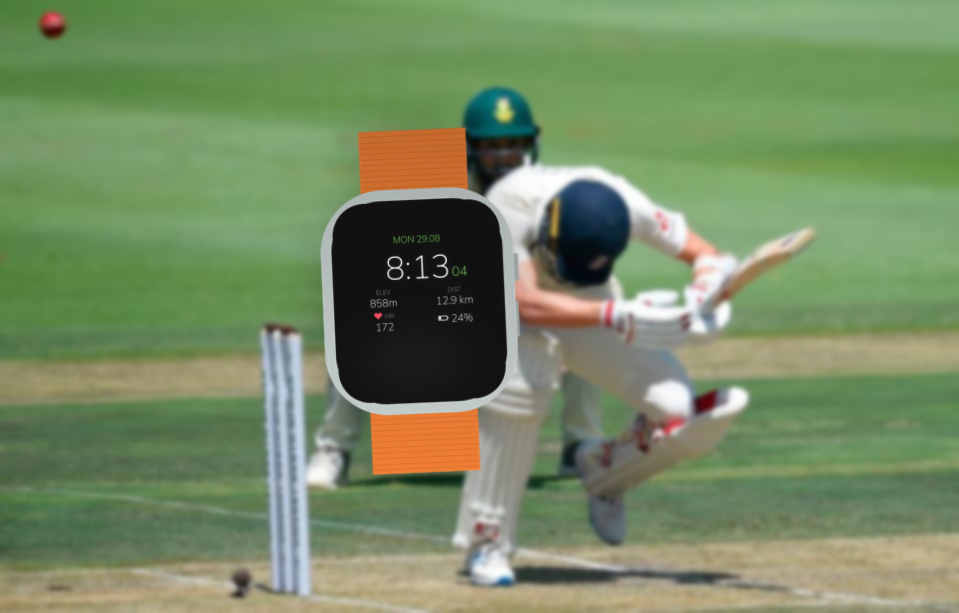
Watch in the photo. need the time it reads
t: 8:13:04
